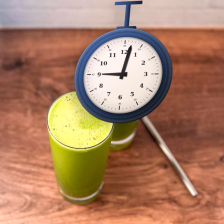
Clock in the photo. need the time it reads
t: 9:02
